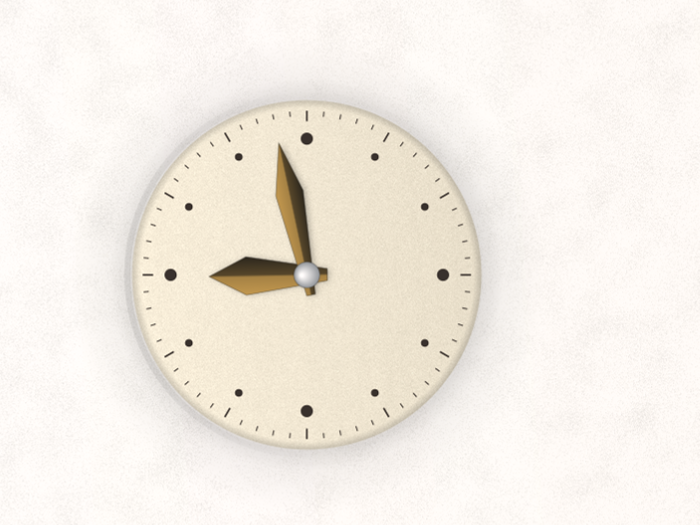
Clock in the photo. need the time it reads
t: 8:58
